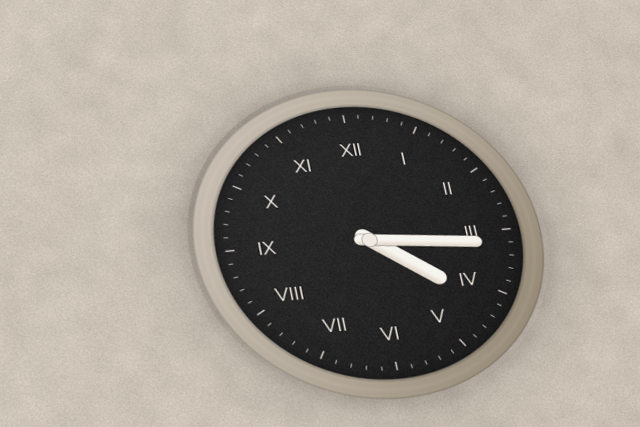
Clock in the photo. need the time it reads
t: 4:16
